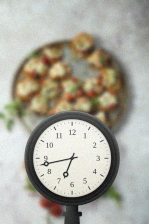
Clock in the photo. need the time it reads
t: 6:43
